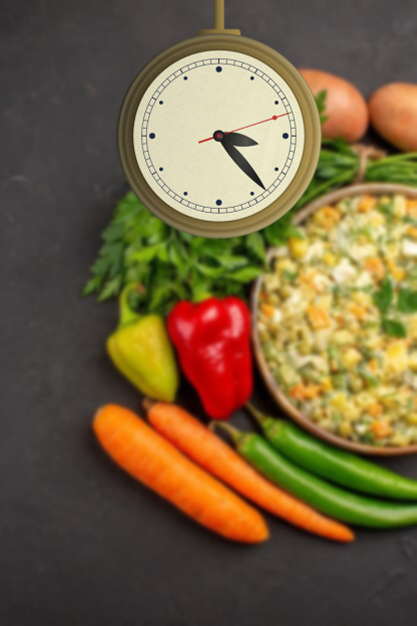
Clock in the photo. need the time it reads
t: 3:23:12
